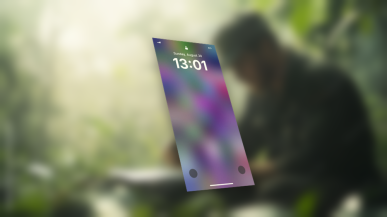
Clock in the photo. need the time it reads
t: 13:01
